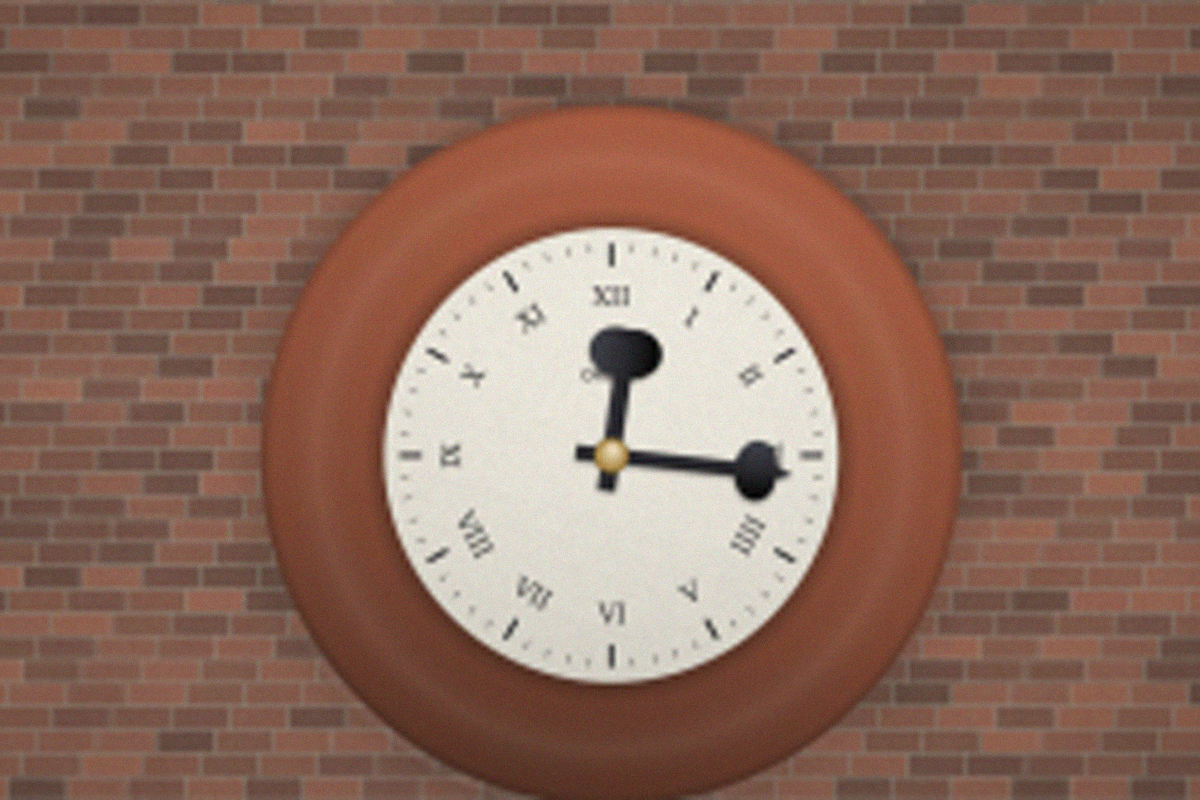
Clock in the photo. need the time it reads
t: 12:16
